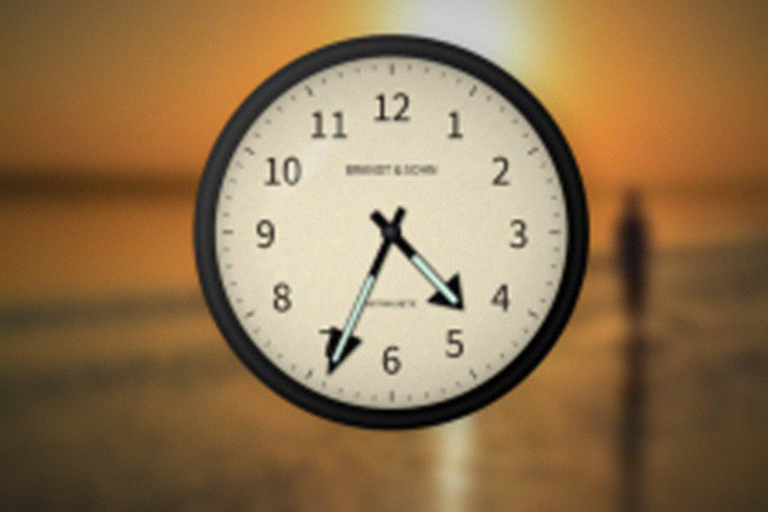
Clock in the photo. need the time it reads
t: 4:34
